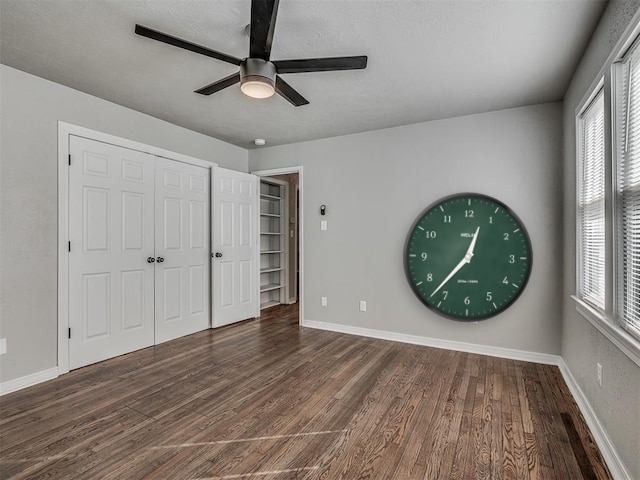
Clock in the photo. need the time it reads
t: 12:37
